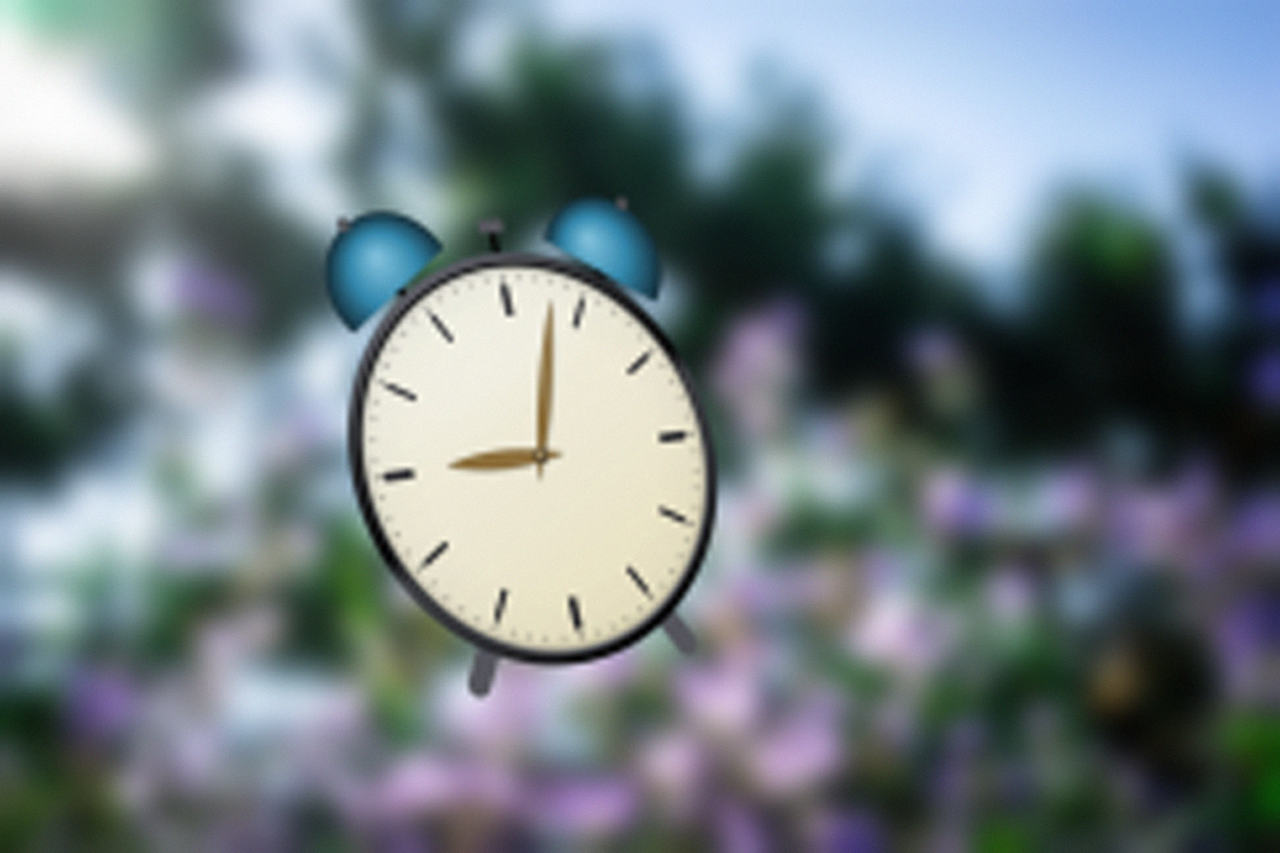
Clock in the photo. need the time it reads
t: 9:03
